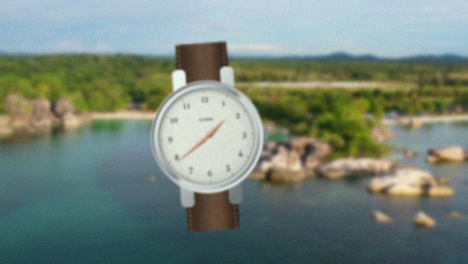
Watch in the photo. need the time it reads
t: 1:39
